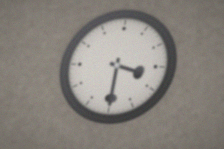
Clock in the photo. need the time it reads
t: 3:30
